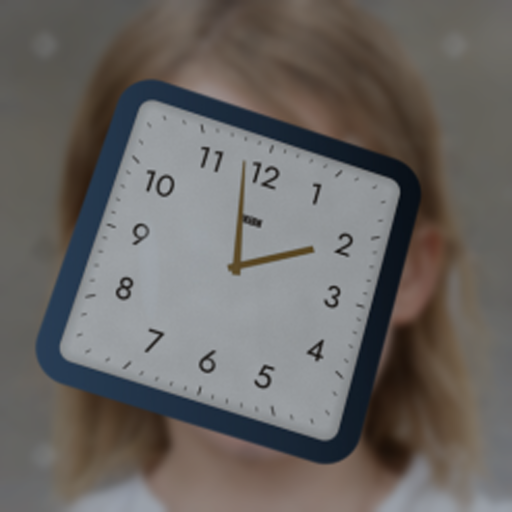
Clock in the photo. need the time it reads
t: 1:58
